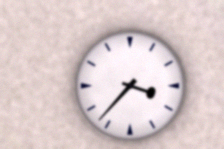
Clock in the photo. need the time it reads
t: 3:37
